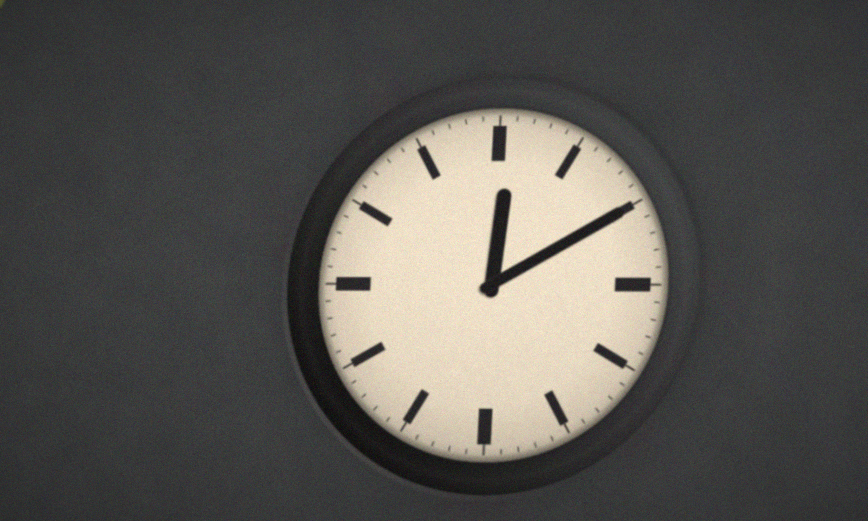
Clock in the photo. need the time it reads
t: 12:10
